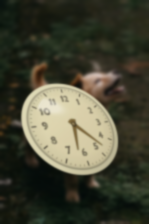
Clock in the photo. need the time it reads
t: 6:23
